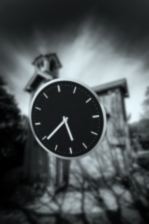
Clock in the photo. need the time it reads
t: 5:39
